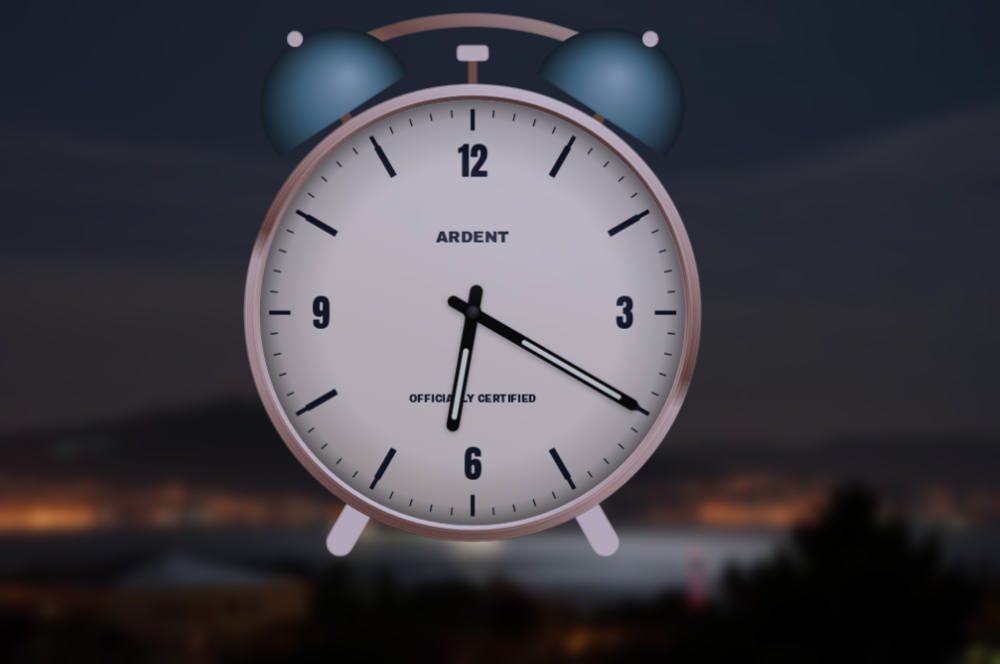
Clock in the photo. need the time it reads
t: 6:20
